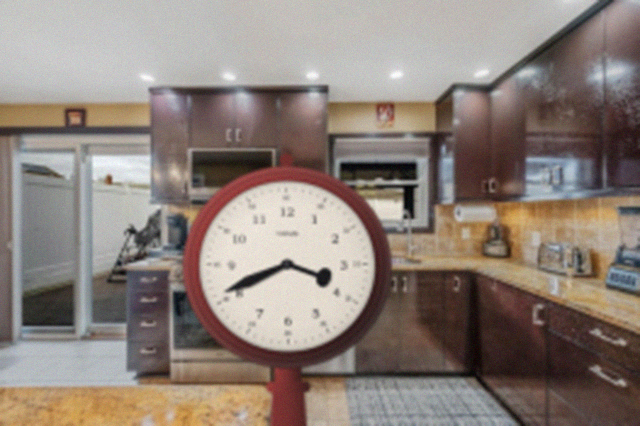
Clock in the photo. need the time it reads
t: 3:41
